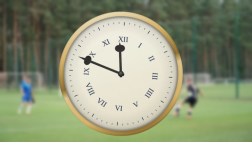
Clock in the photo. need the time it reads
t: 11:48
